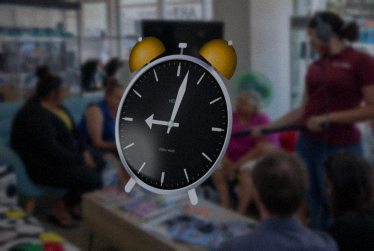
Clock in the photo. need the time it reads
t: 9:02
